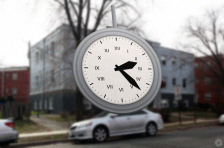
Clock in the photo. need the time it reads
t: 2:23
